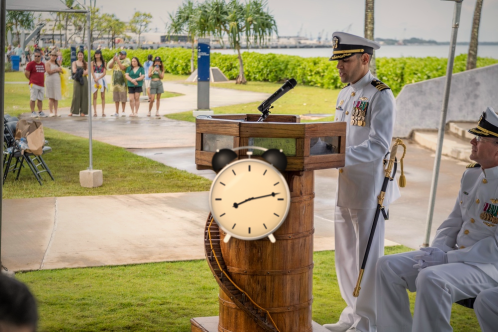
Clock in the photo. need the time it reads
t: 8:13
